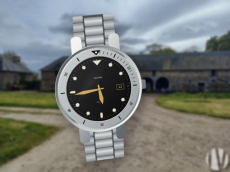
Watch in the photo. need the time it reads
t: 5:44
